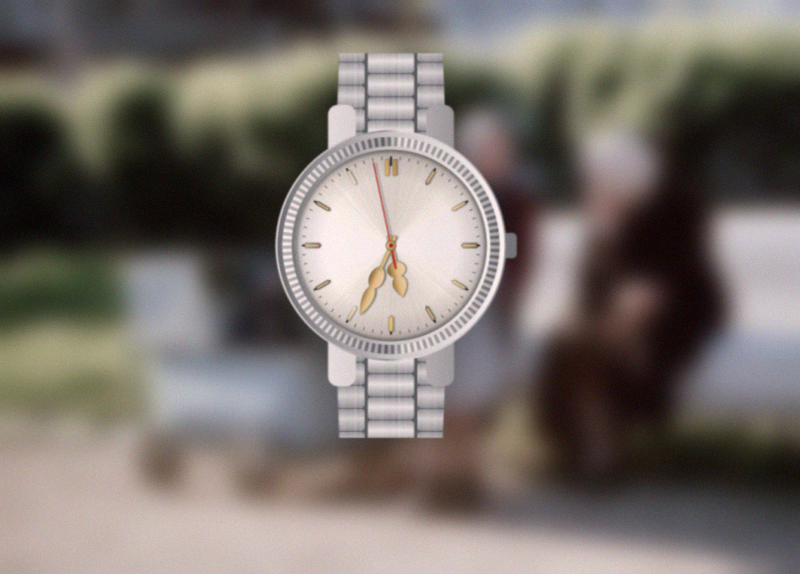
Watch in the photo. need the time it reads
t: 5:33:58
